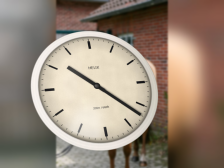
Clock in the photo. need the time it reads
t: 10:22
